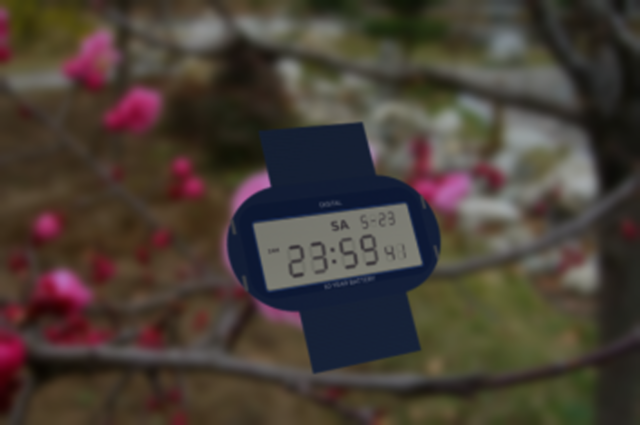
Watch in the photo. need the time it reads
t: 23:59:41
